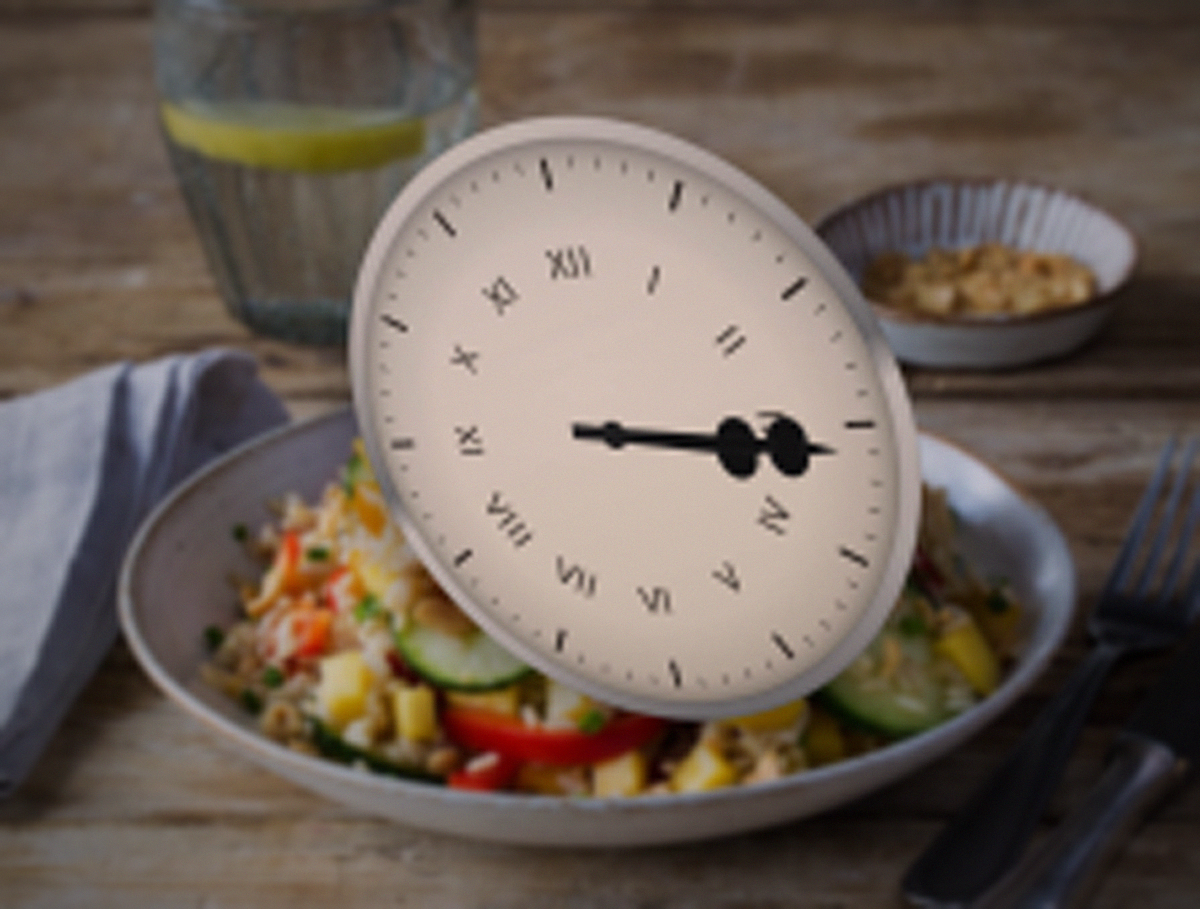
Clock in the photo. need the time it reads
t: 3:16
